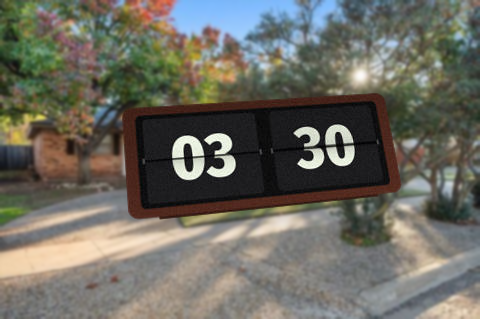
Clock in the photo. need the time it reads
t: 3:30
